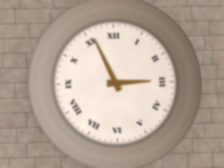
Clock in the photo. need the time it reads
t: 2:56
